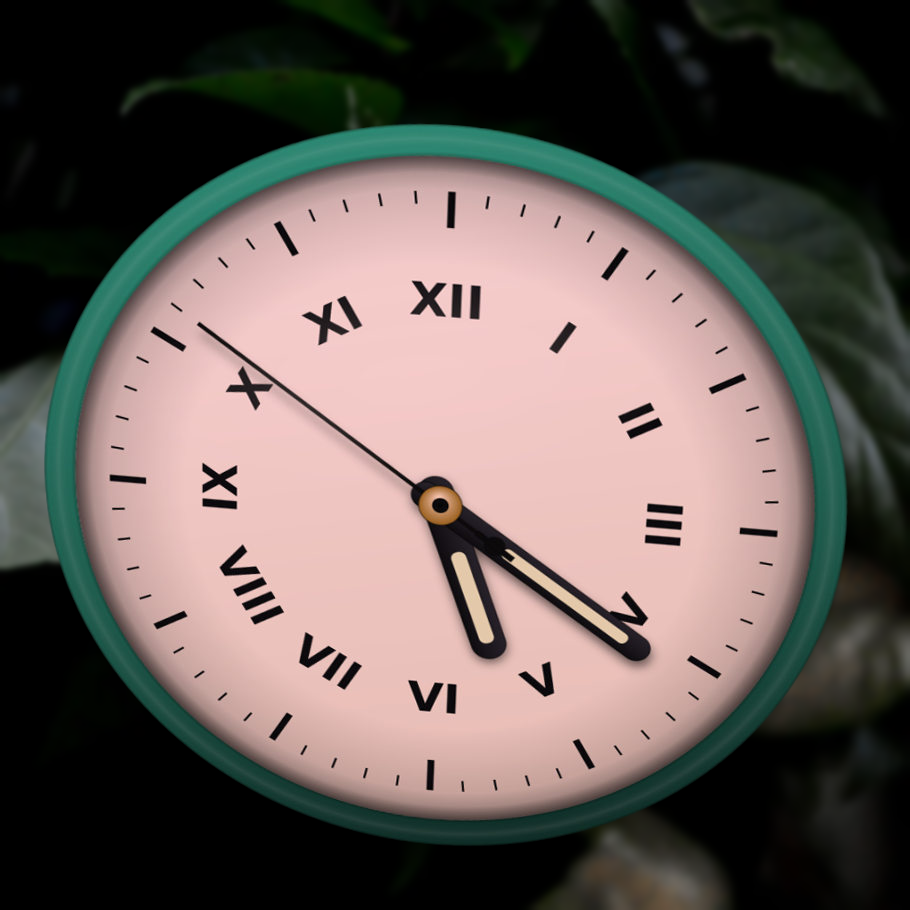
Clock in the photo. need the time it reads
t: 5:20:51
